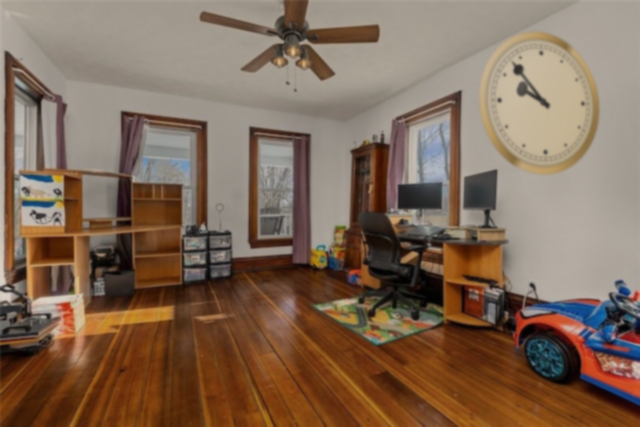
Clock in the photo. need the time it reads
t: 9:53
